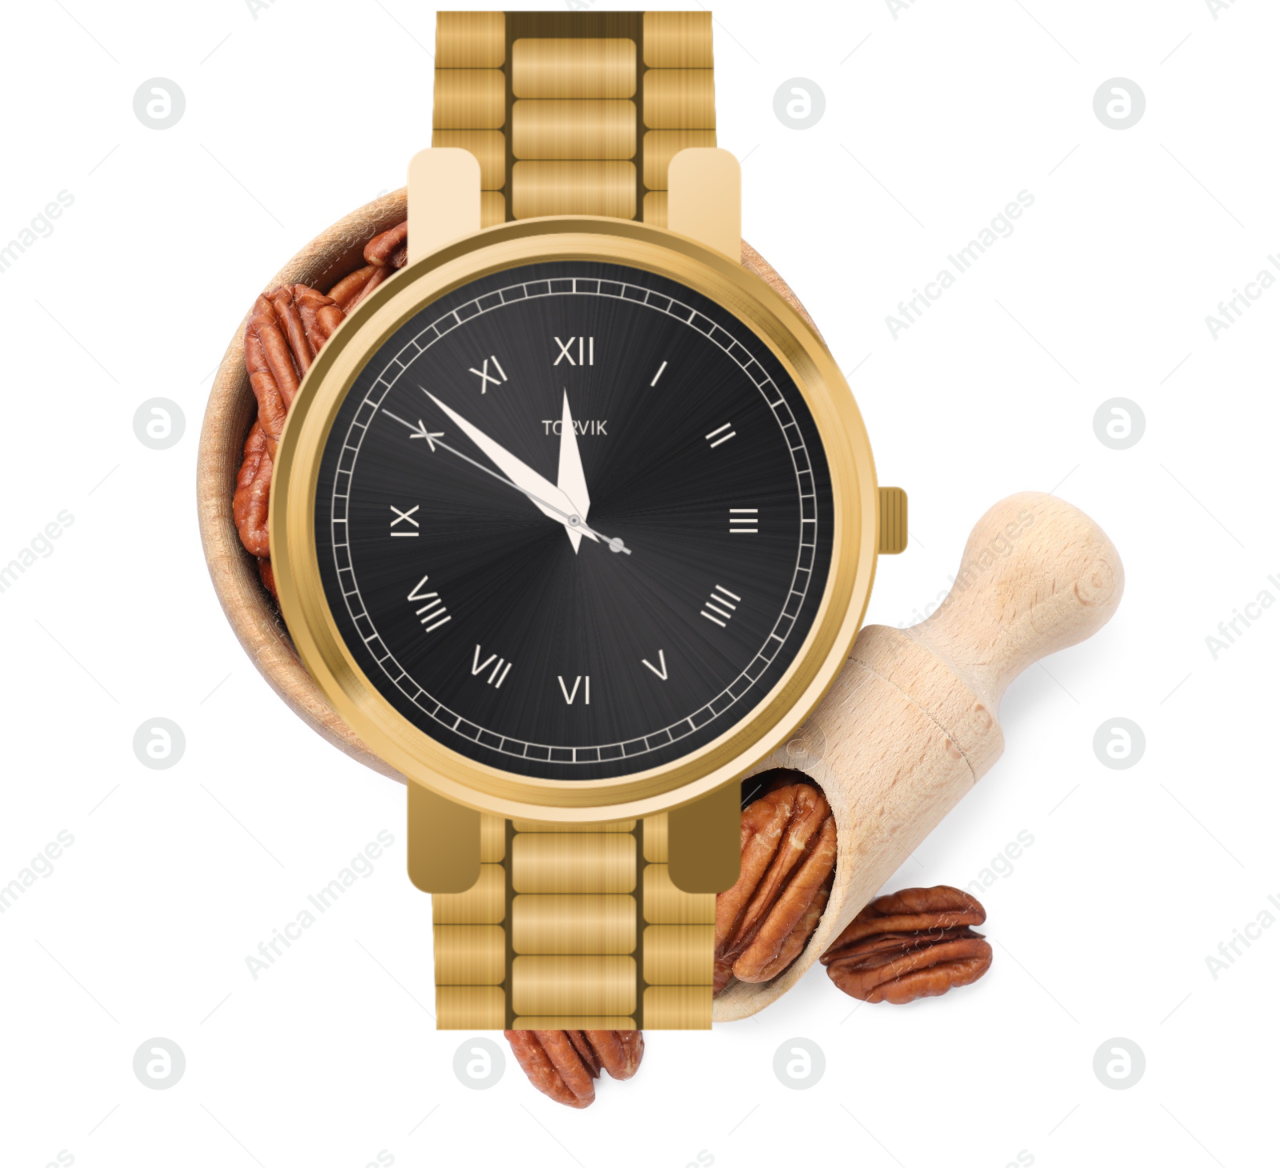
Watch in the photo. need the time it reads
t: 11:51:50
